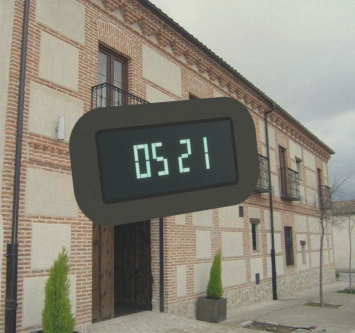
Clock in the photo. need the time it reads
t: 5:21
